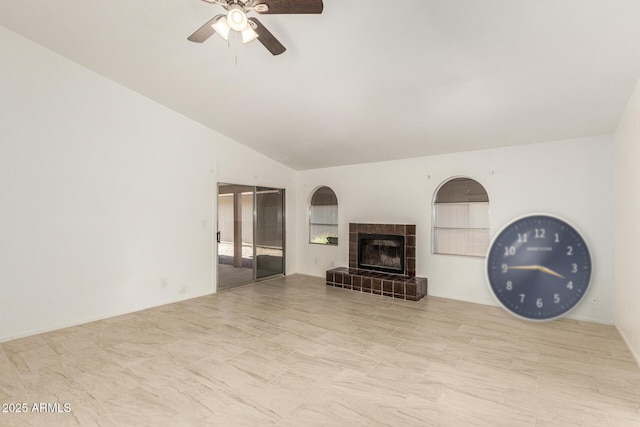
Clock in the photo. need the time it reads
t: 3:45
